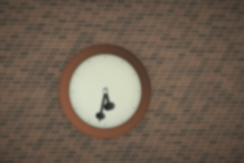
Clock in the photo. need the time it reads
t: 5:32
